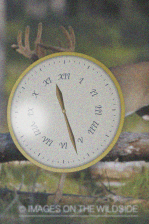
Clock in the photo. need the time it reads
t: 11:27
